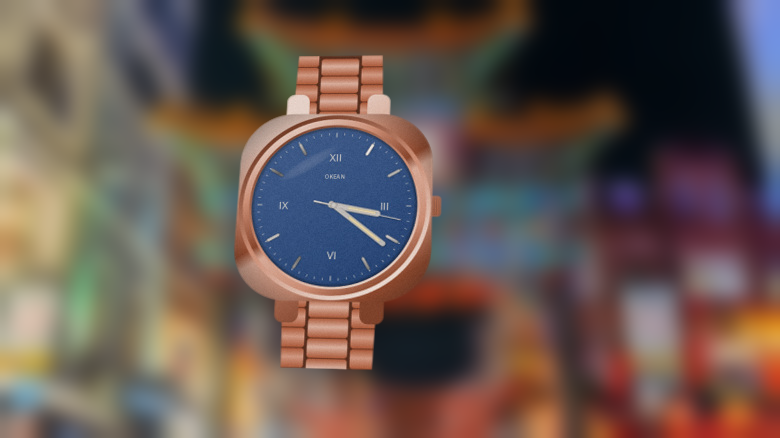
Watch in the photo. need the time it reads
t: 3:21:17
